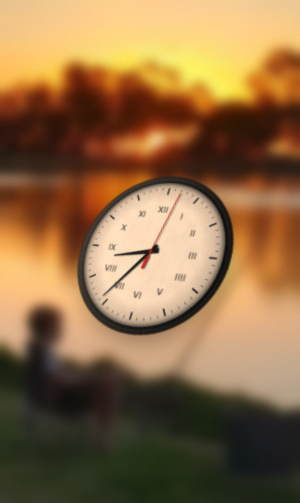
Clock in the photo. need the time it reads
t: 8:36:02
